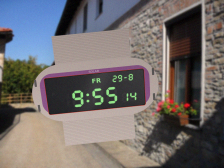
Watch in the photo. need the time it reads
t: 9:55:14
